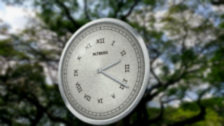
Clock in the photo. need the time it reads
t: 2:20
